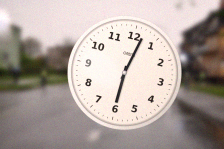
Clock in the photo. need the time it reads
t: 6:02
